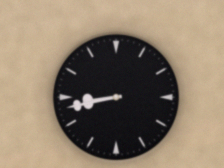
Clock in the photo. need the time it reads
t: 8:43
